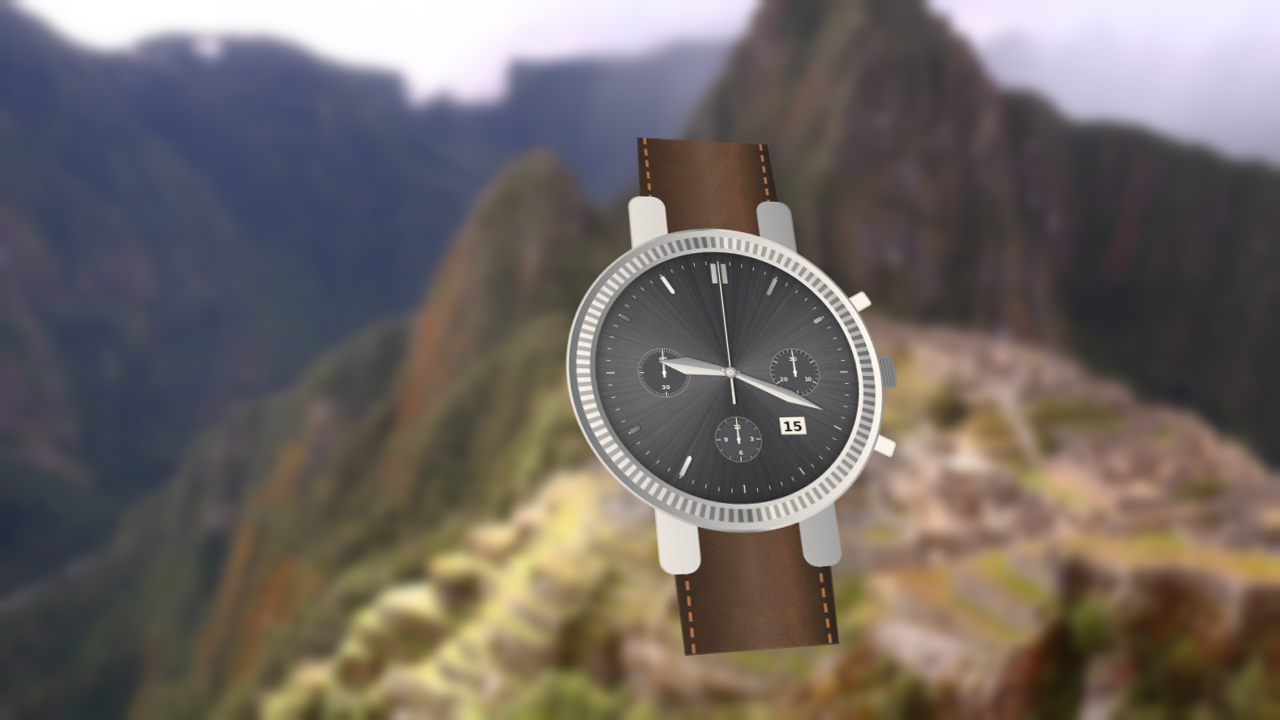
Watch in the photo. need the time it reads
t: 9:19
